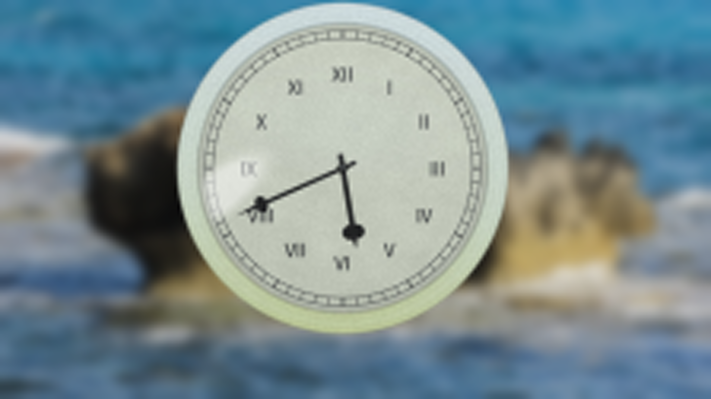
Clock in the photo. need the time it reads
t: 5:41
